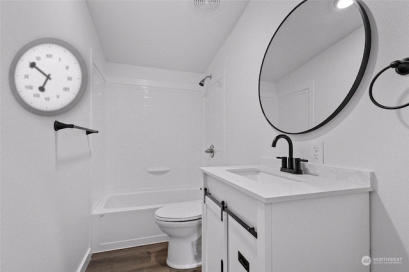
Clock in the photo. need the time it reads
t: 6:51
